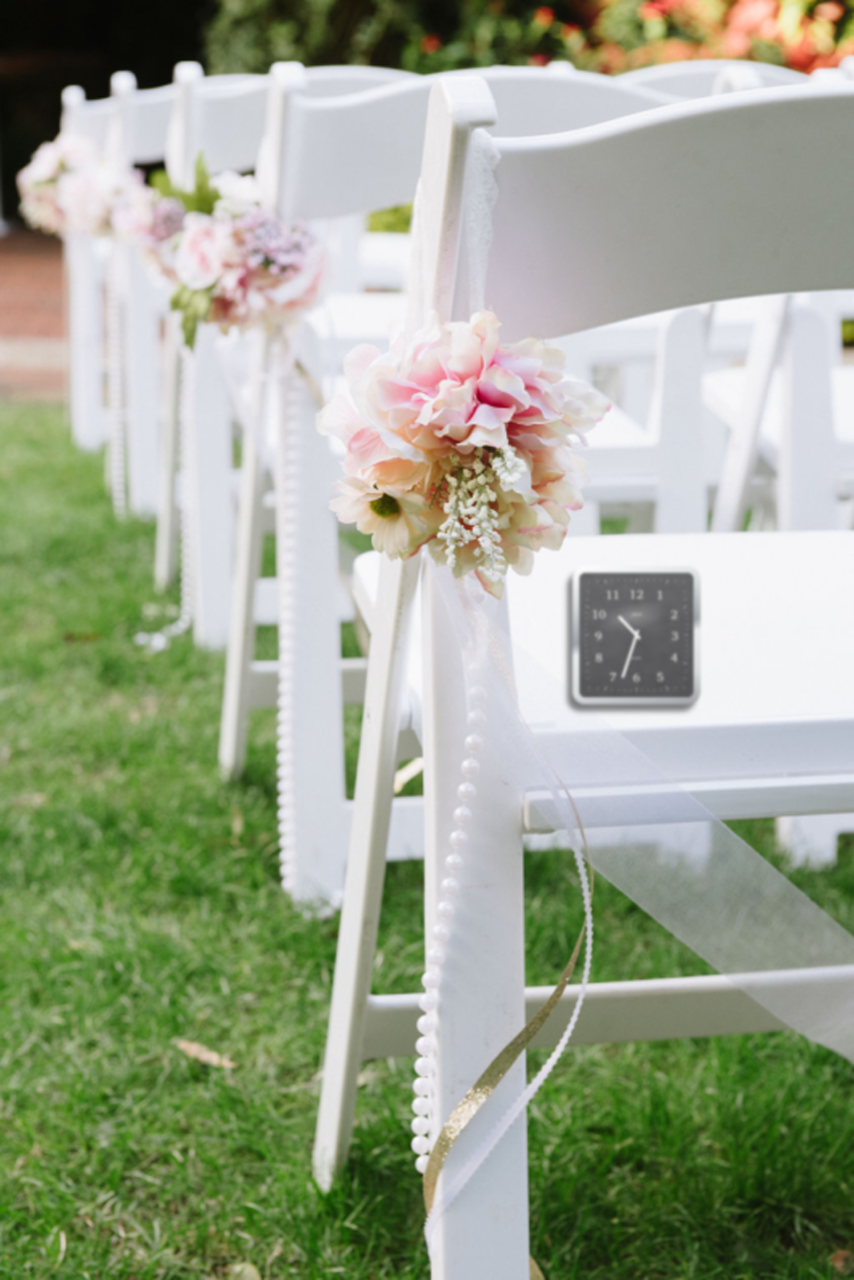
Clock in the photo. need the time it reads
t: 10:33
